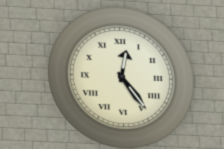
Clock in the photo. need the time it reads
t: 12:24
